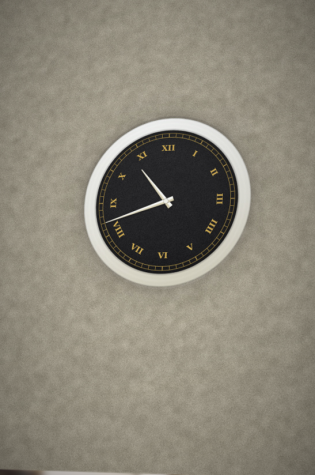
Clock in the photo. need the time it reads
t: 10:42
